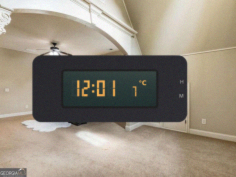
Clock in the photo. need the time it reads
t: 12:01
